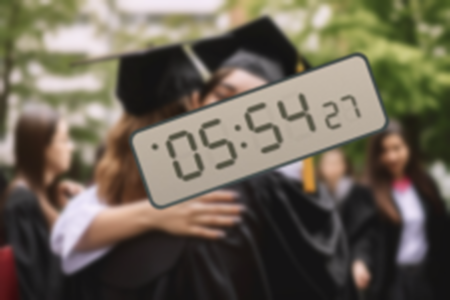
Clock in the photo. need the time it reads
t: 5:54:27
